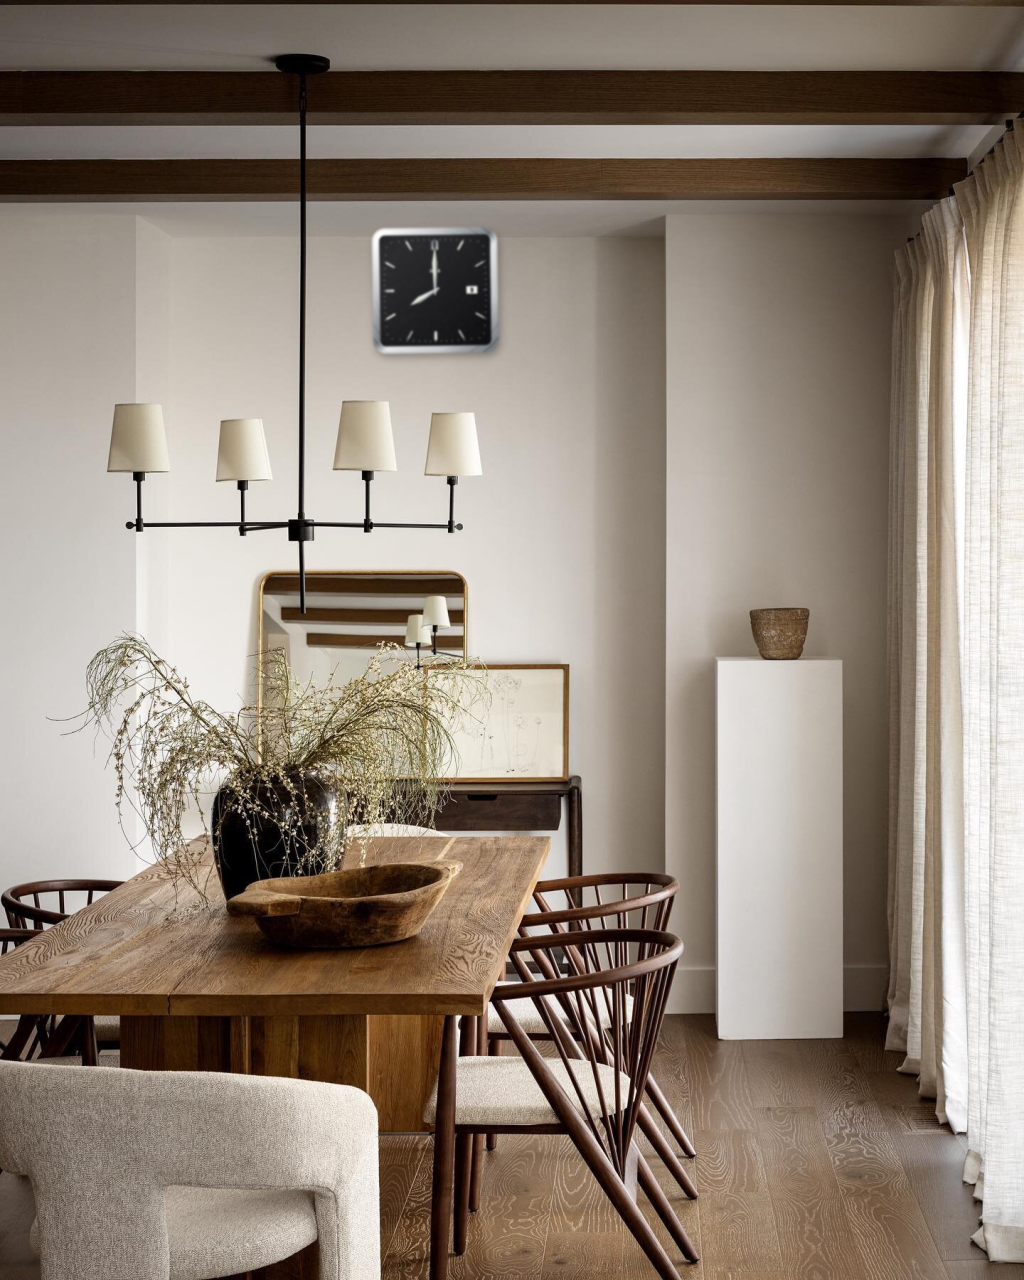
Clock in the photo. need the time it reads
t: 8:00
